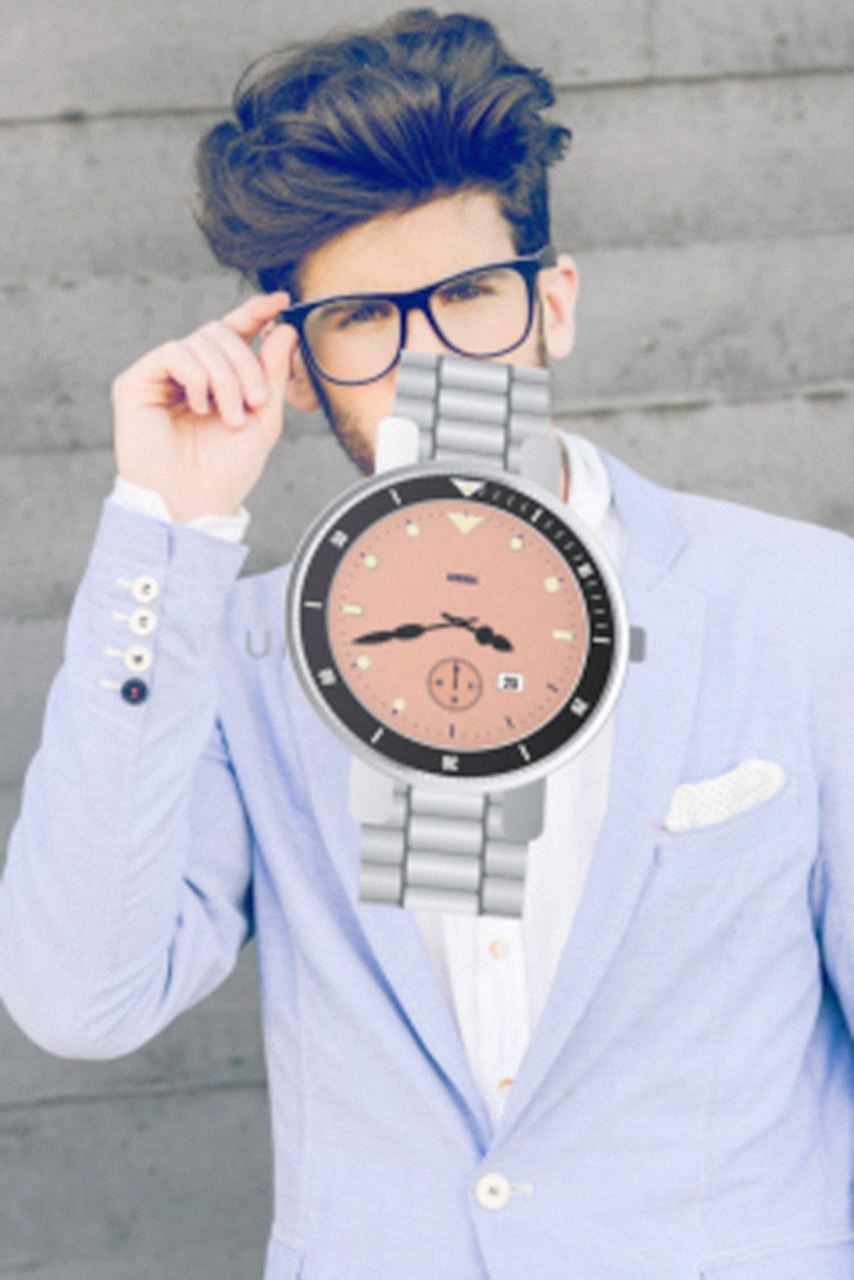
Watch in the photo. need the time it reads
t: 3:42
